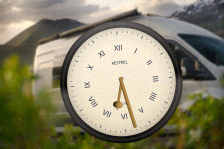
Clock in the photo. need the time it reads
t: 6:28
